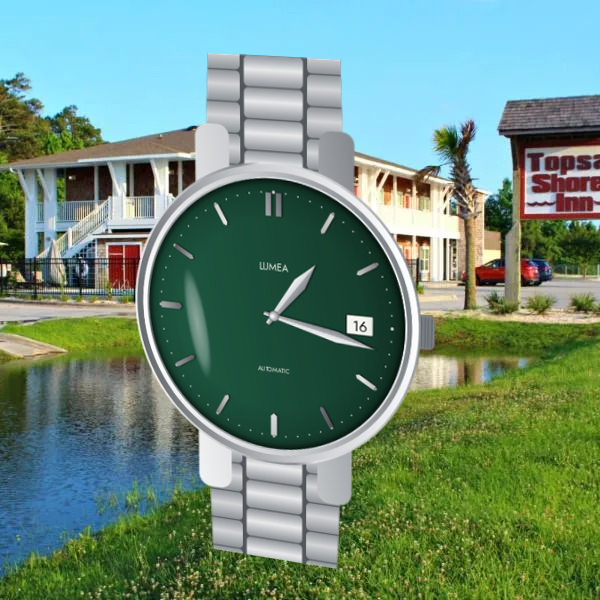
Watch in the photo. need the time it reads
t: 1:17
